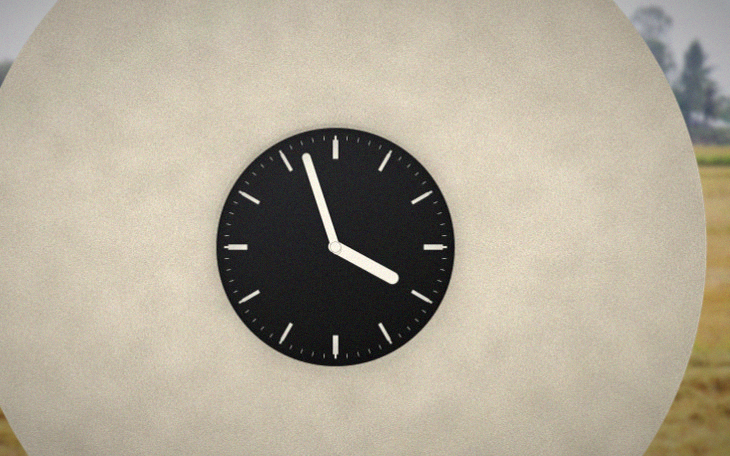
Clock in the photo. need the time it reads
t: 3:57
